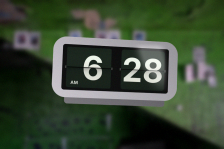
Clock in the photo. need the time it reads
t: 6:28
